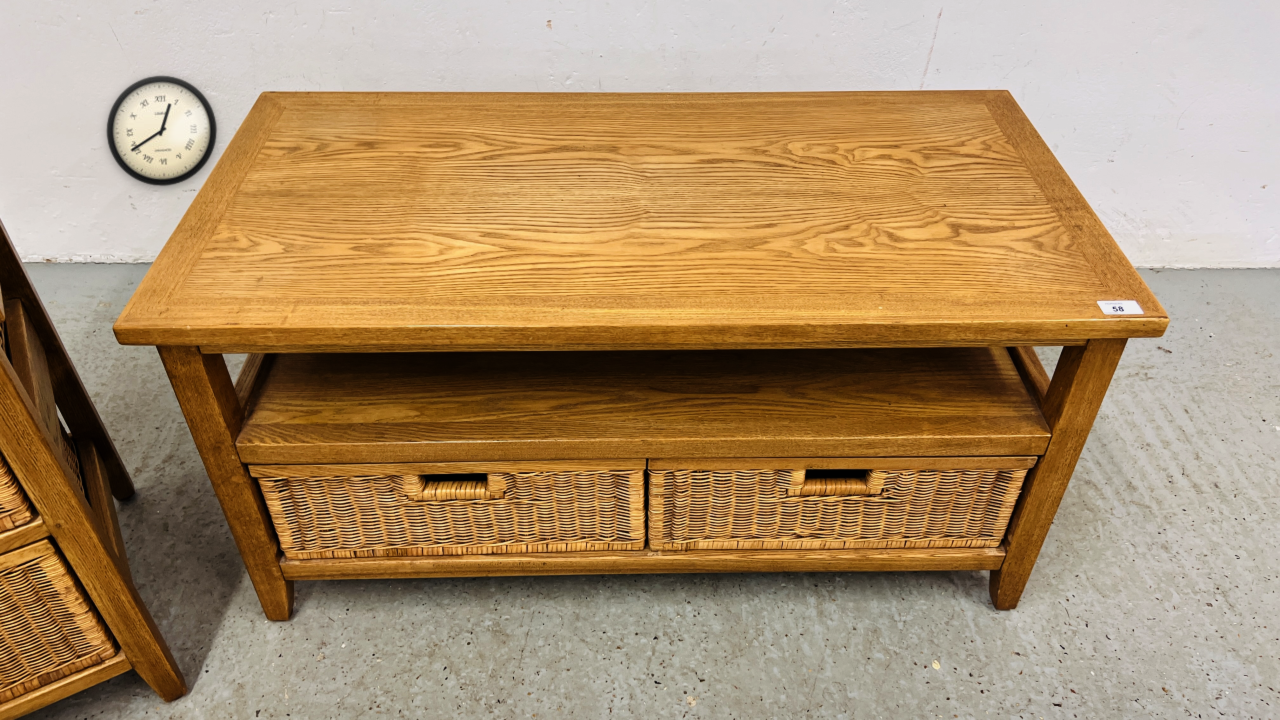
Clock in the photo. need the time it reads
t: 12:40
